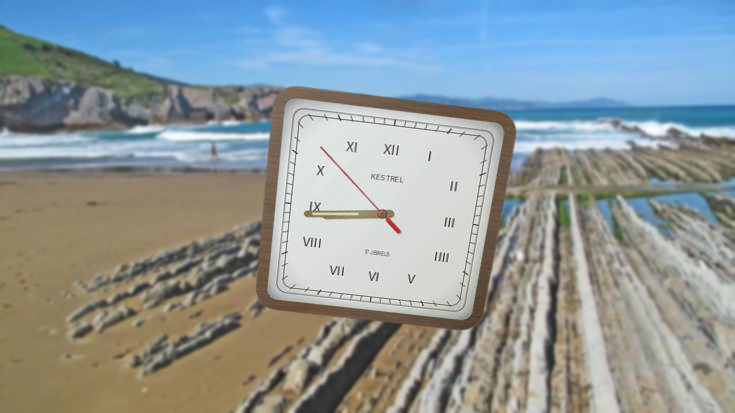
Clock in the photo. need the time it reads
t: 8:43:52
